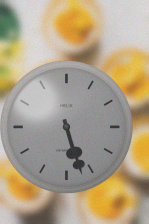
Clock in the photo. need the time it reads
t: 5:27
